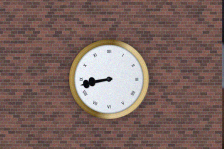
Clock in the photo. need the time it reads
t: 8:43
